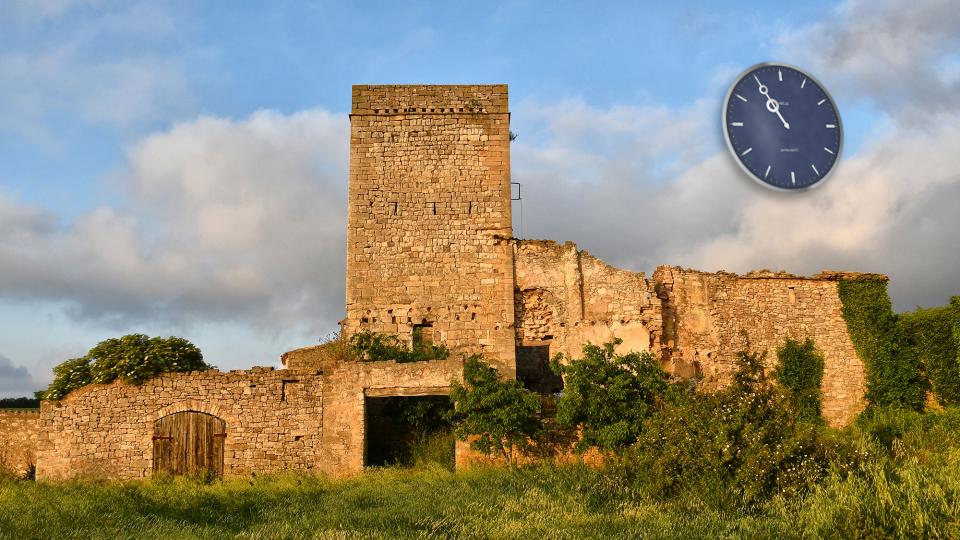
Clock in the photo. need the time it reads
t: 10:55
